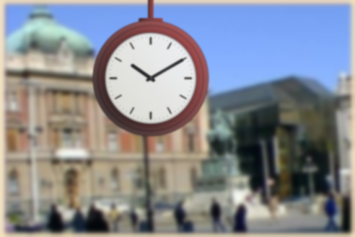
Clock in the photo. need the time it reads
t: 10:10
